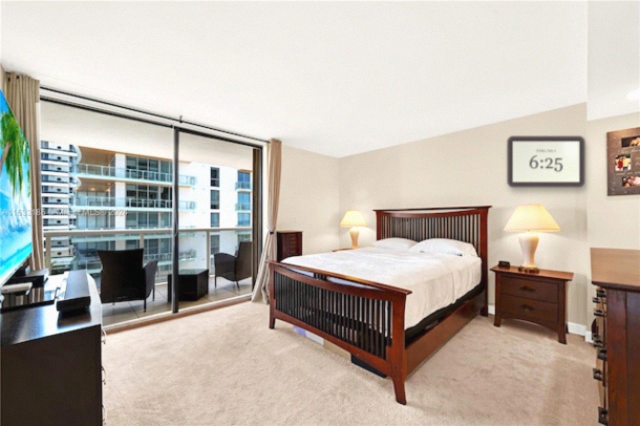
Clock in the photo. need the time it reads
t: 6:25
